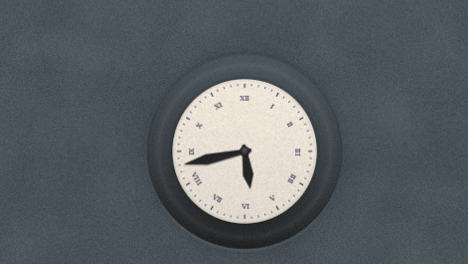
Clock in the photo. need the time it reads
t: 5:43
